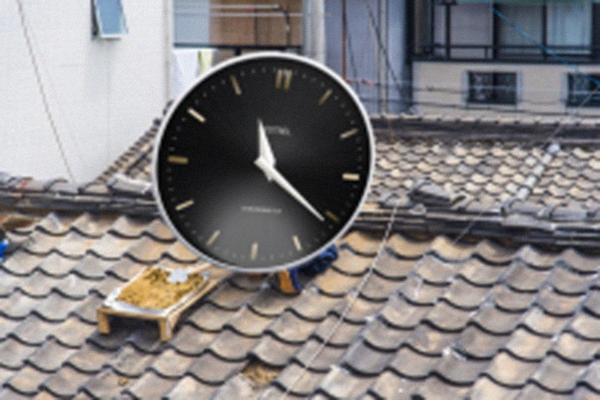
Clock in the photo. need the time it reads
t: 11:21
